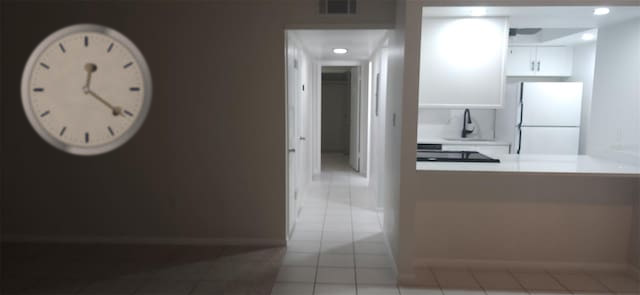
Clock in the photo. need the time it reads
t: 12:21
